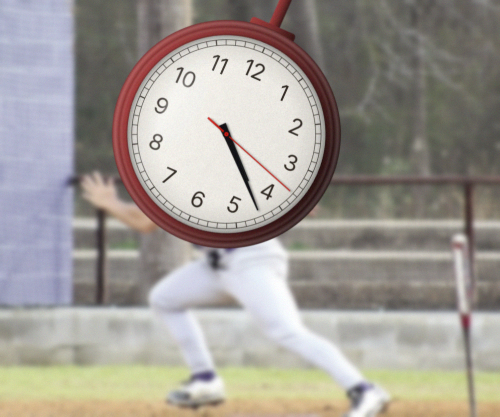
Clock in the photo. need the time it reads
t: 4:22:18
